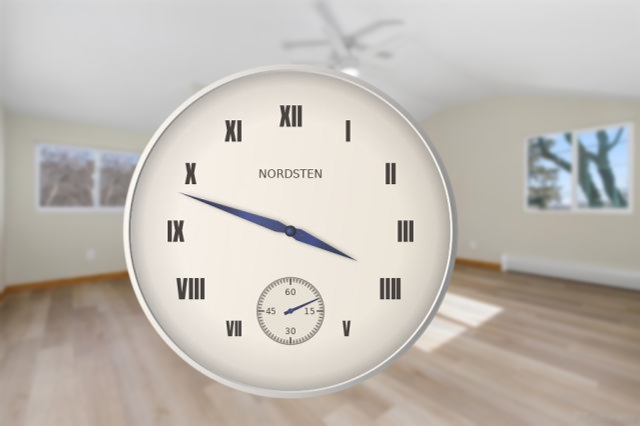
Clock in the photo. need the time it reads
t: 3:48:11
